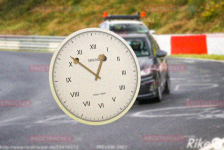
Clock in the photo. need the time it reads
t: 12:52
